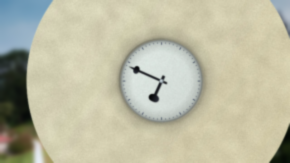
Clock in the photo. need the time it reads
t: 6:49
